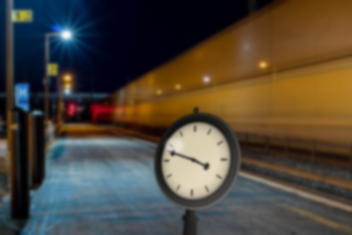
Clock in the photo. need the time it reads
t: 3:48
